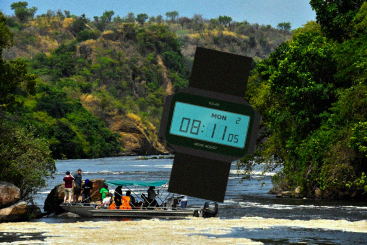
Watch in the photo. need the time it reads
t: 8:11:05
